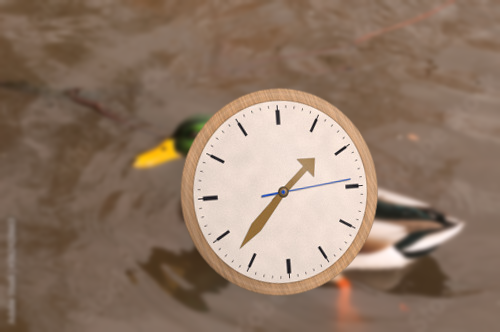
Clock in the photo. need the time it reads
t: 1:37:14
